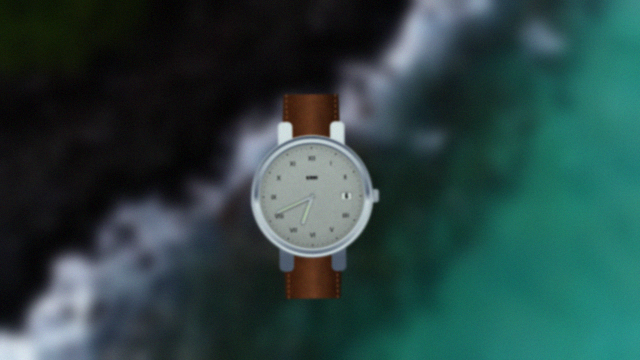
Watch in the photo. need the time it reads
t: 6:41
